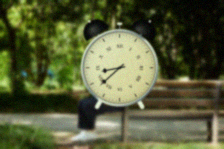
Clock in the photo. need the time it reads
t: 8:38
